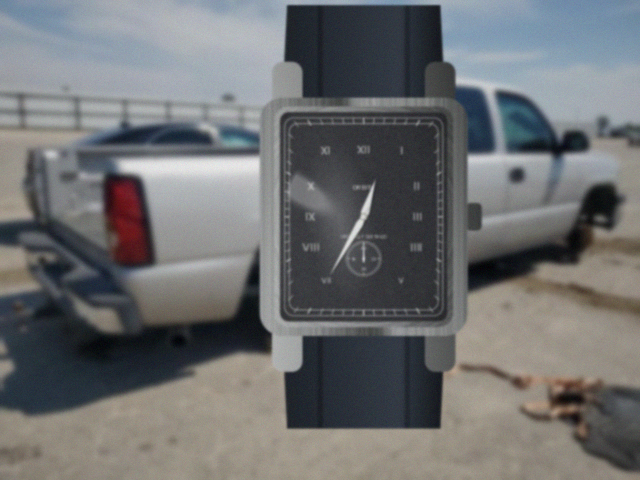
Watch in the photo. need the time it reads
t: 12:35
